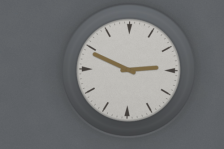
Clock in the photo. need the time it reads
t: 2:49
